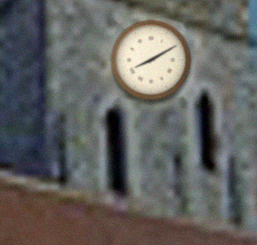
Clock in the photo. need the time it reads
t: 8:10
